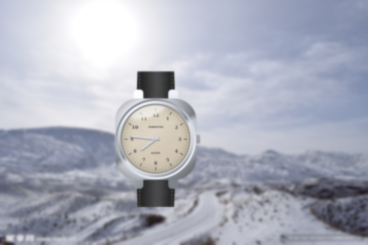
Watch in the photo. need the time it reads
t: 7:46
